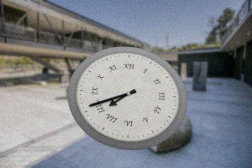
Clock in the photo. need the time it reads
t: 7:41
